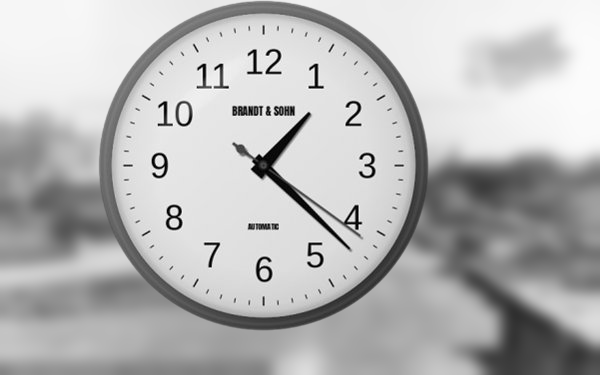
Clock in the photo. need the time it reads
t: 1:22:21
